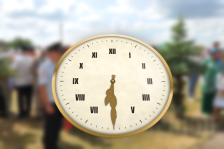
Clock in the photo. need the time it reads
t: 6:30
